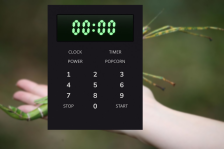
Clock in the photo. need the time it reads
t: 0:00
